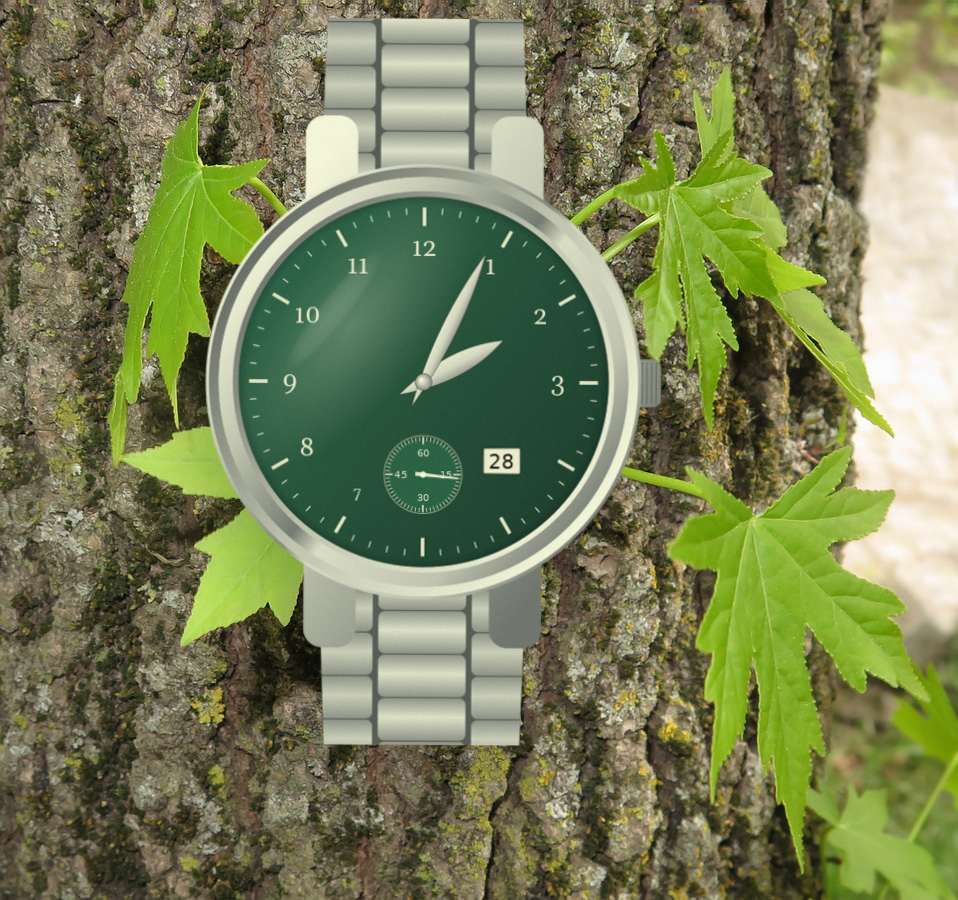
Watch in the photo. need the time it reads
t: 2:04:16
